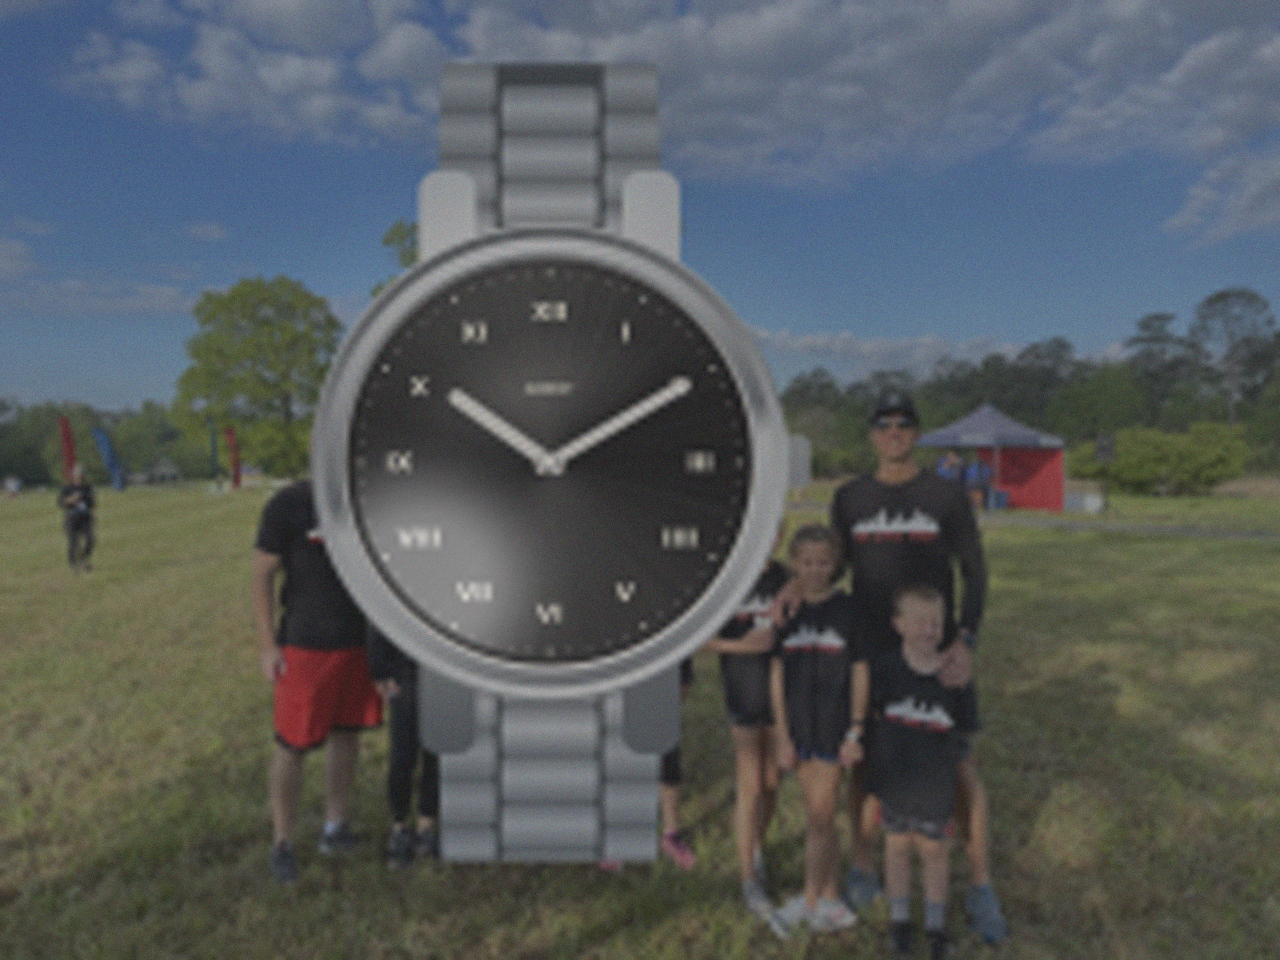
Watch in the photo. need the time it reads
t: 10:10
